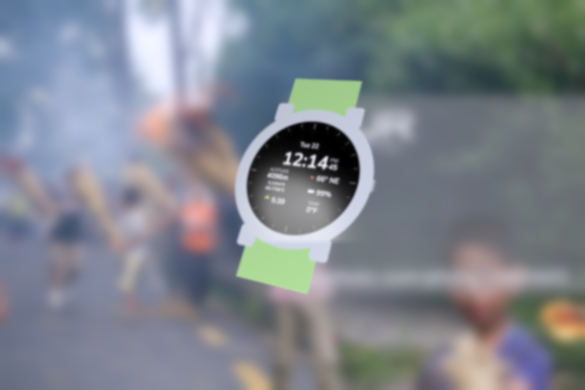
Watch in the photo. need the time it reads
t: 12:14
